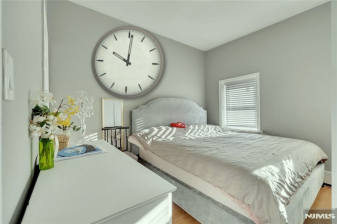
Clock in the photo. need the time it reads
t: 10:01
